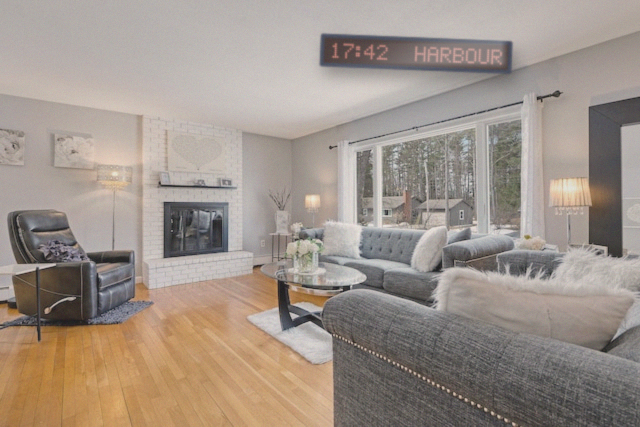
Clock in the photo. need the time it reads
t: 17:42
